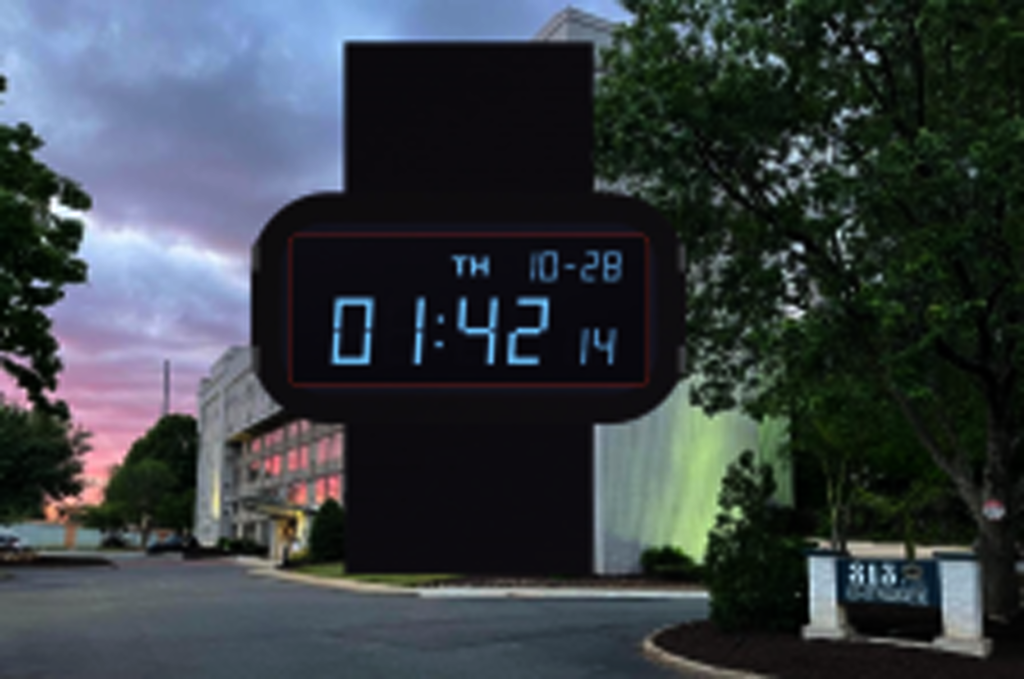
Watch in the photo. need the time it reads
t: 1:42:14
